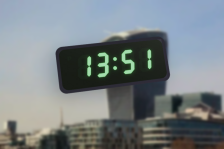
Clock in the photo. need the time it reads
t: 13:51
